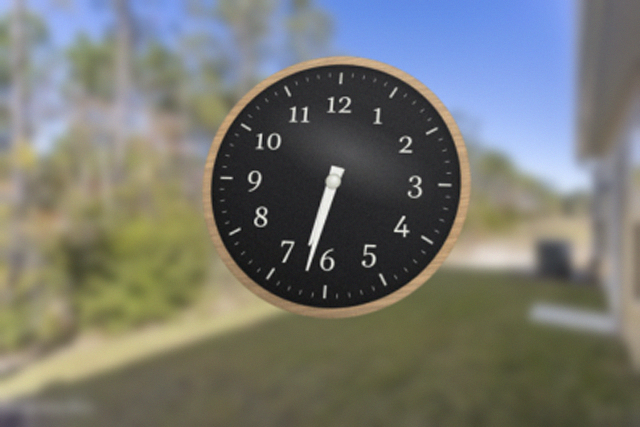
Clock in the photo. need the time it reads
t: 6:32
